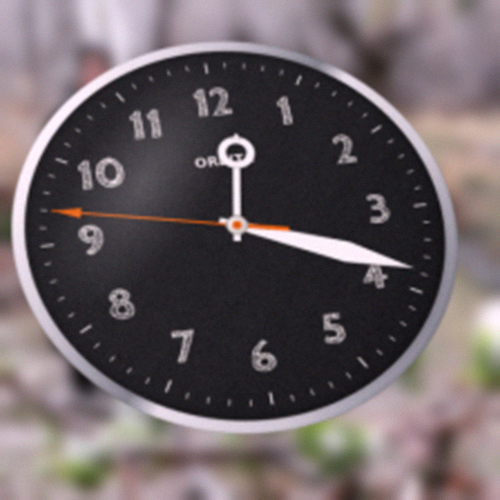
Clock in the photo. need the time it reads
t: 12:18:47
